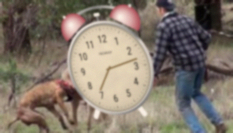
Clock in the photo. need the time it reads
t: 7:13
